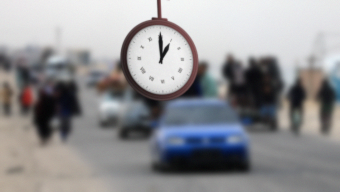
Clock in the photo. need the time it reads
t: 1:00
